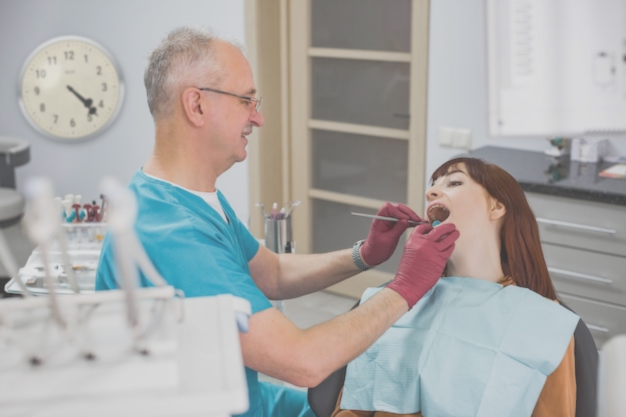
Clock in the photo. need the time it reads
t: 4:23
